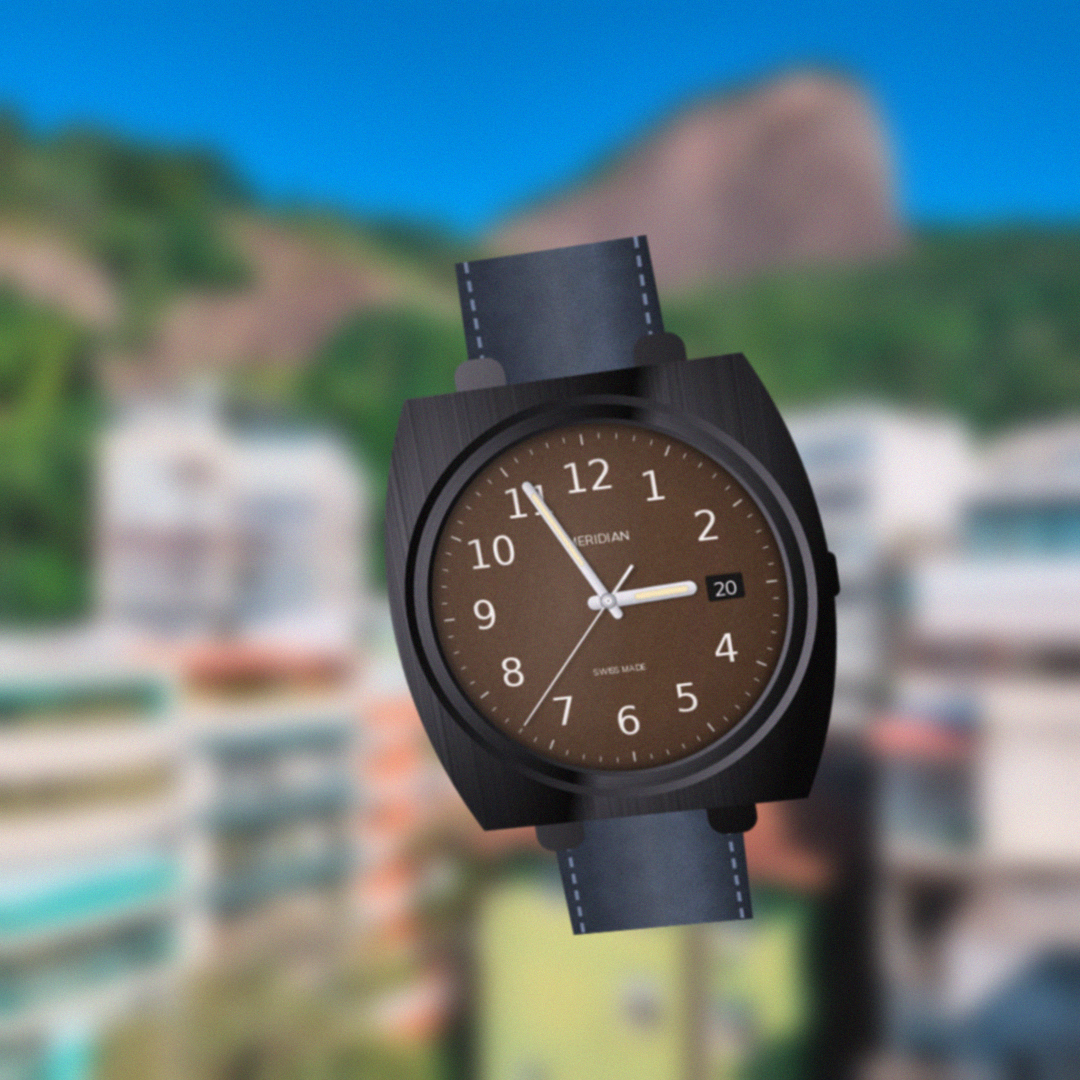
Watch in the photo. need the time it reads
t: 2:55:37
